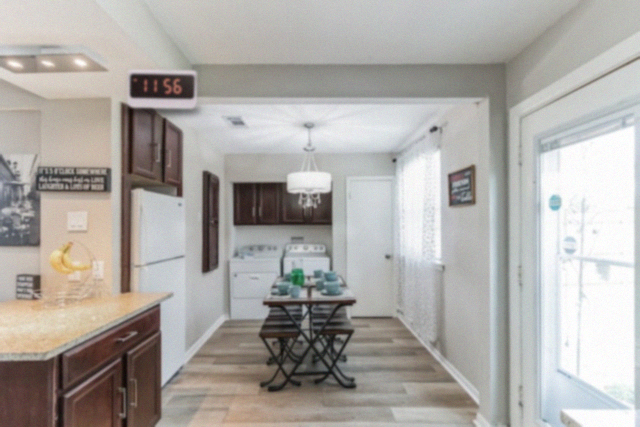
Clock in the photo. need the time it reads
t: 11:56
